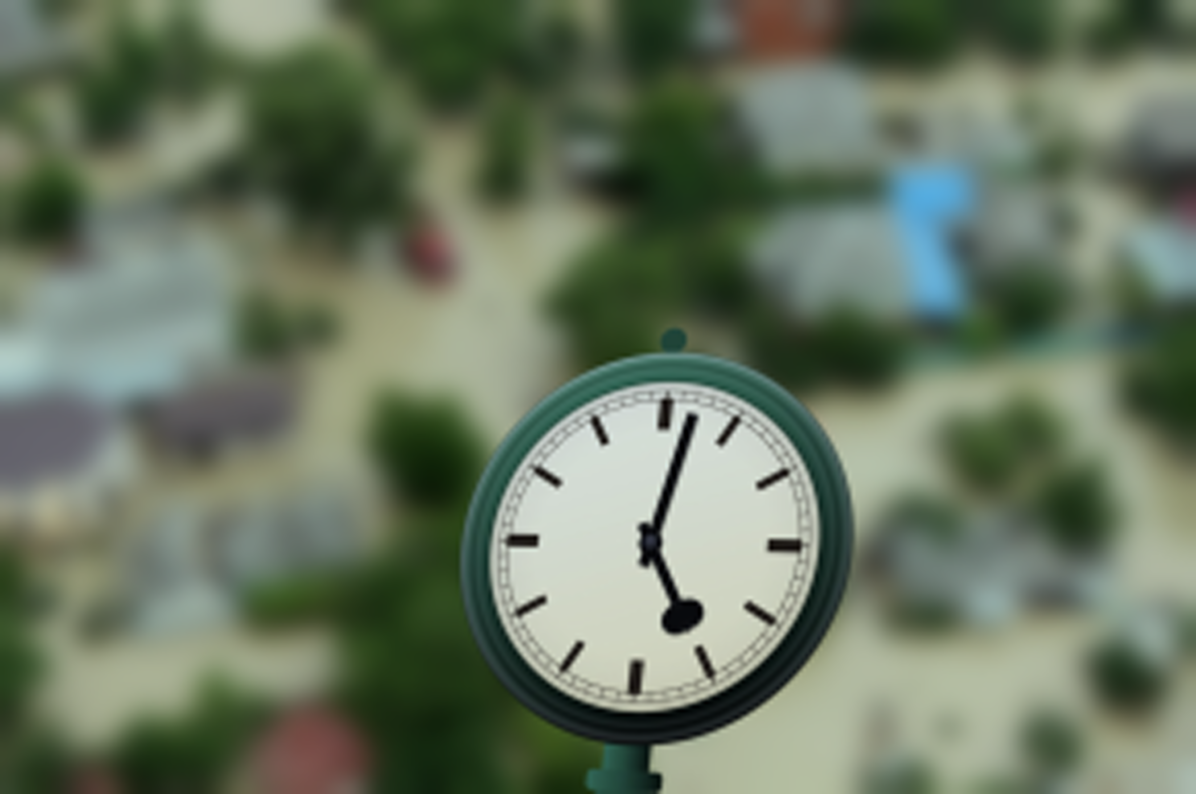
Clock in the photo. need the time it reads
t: 5:02
